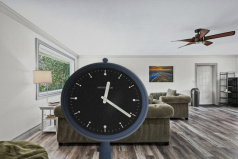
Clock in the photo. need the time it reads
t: 12:21
